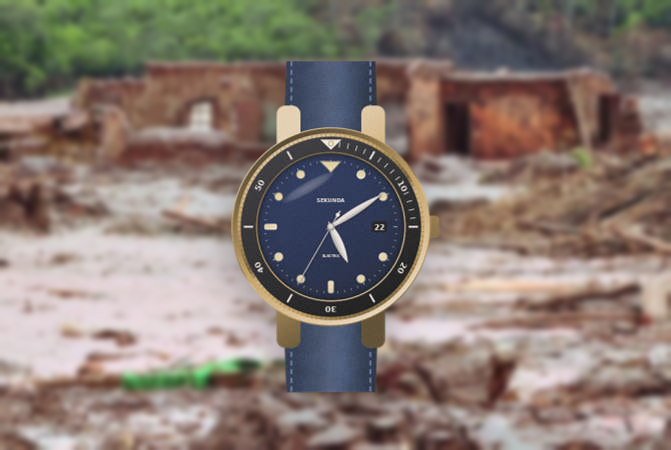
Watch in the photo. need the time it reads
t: 5:09:35
